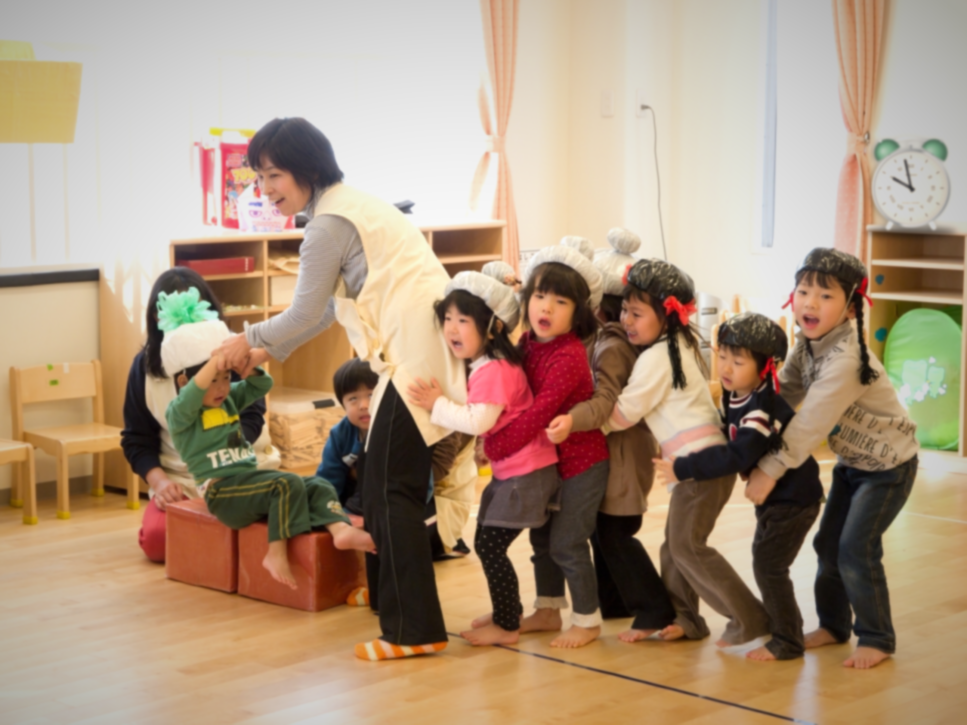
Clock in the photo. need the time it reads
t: 9:58
